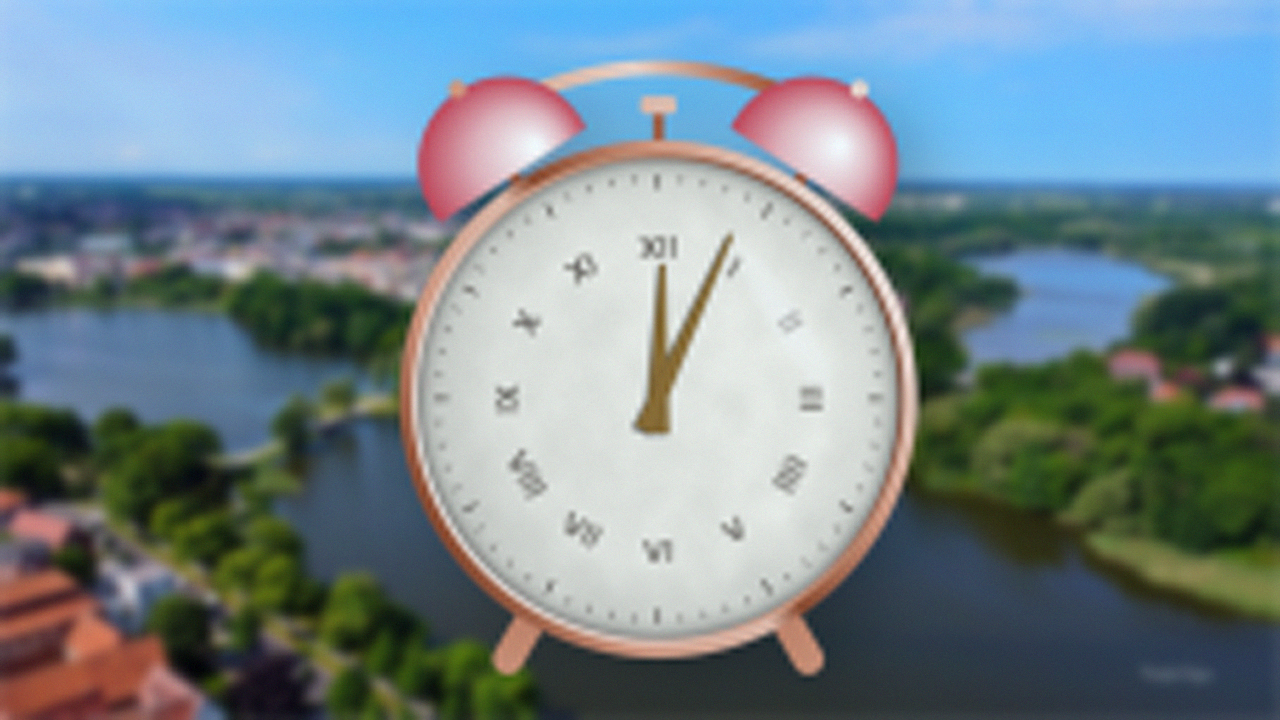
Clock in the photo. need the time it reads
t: 12:04
